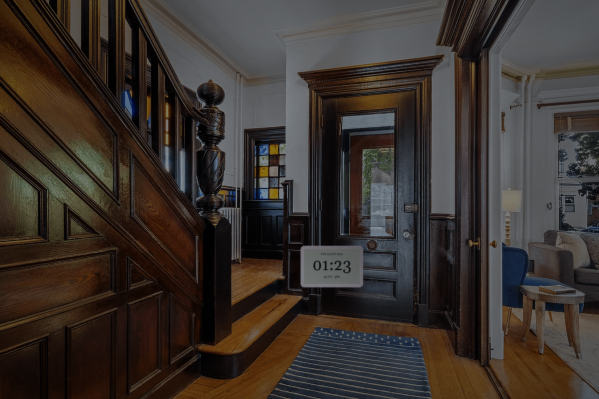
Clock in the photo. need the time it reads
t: 1:23
